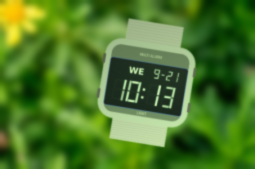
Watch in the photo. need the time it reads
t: 10:13
